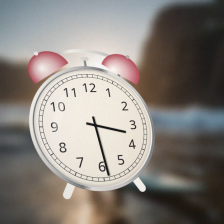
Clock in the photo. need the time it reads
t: 3:29
